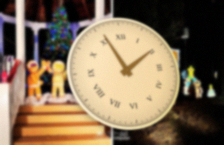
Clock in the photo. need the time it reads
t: 1:56
